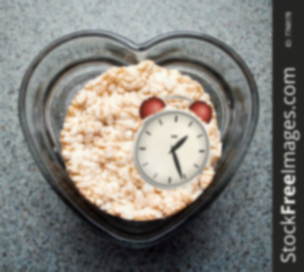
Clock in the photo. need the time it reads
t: 1:26
